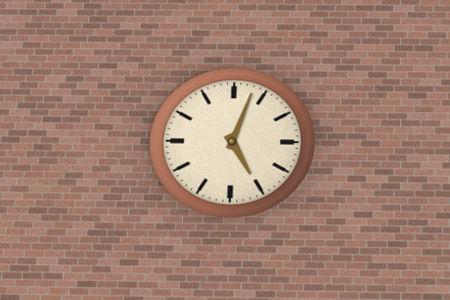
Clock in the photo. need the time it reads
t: 5:03
